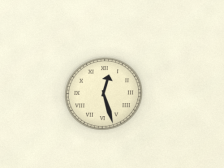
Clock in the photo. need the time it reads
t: 12:27
